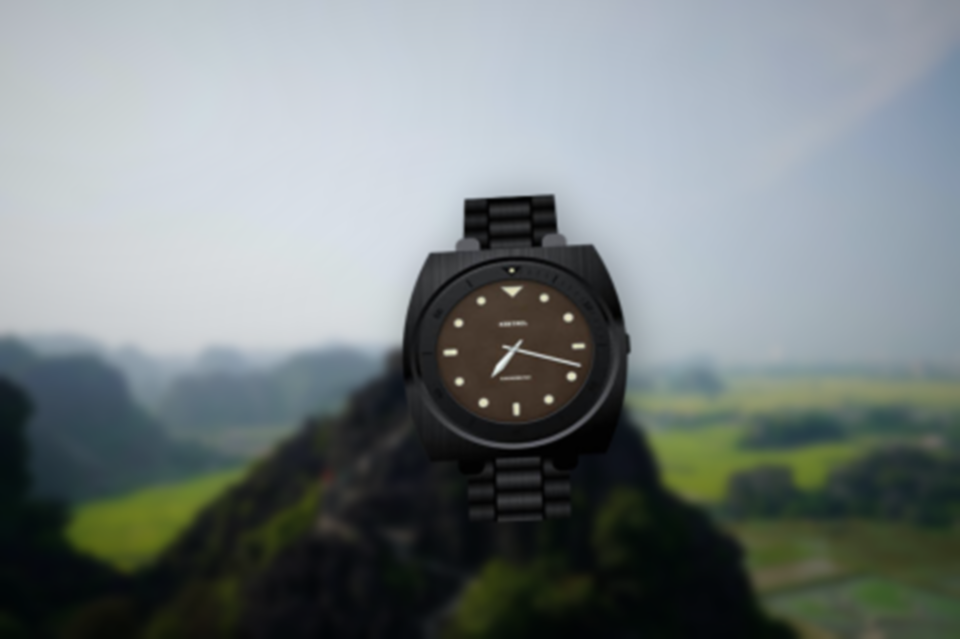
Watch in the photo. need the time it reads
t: 7:18
